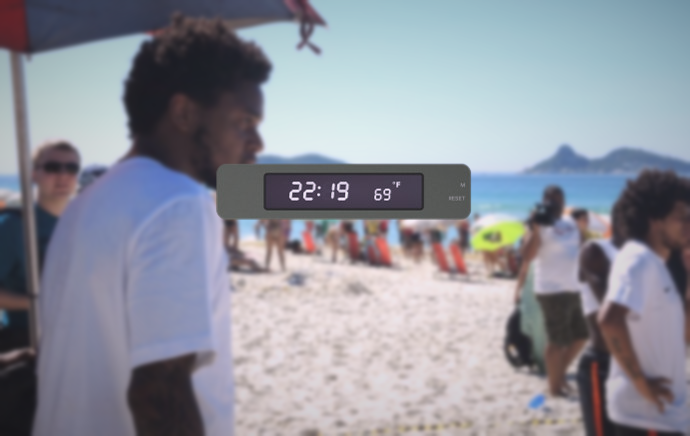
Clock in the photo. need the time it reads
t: 22:19
